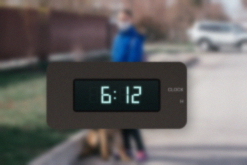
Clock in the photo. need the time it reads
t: 6:12
